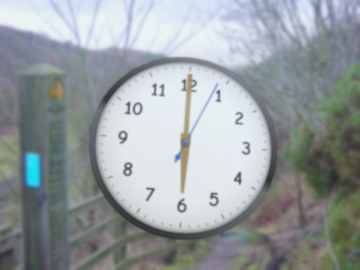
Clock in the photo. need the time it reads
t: 6:00:04
